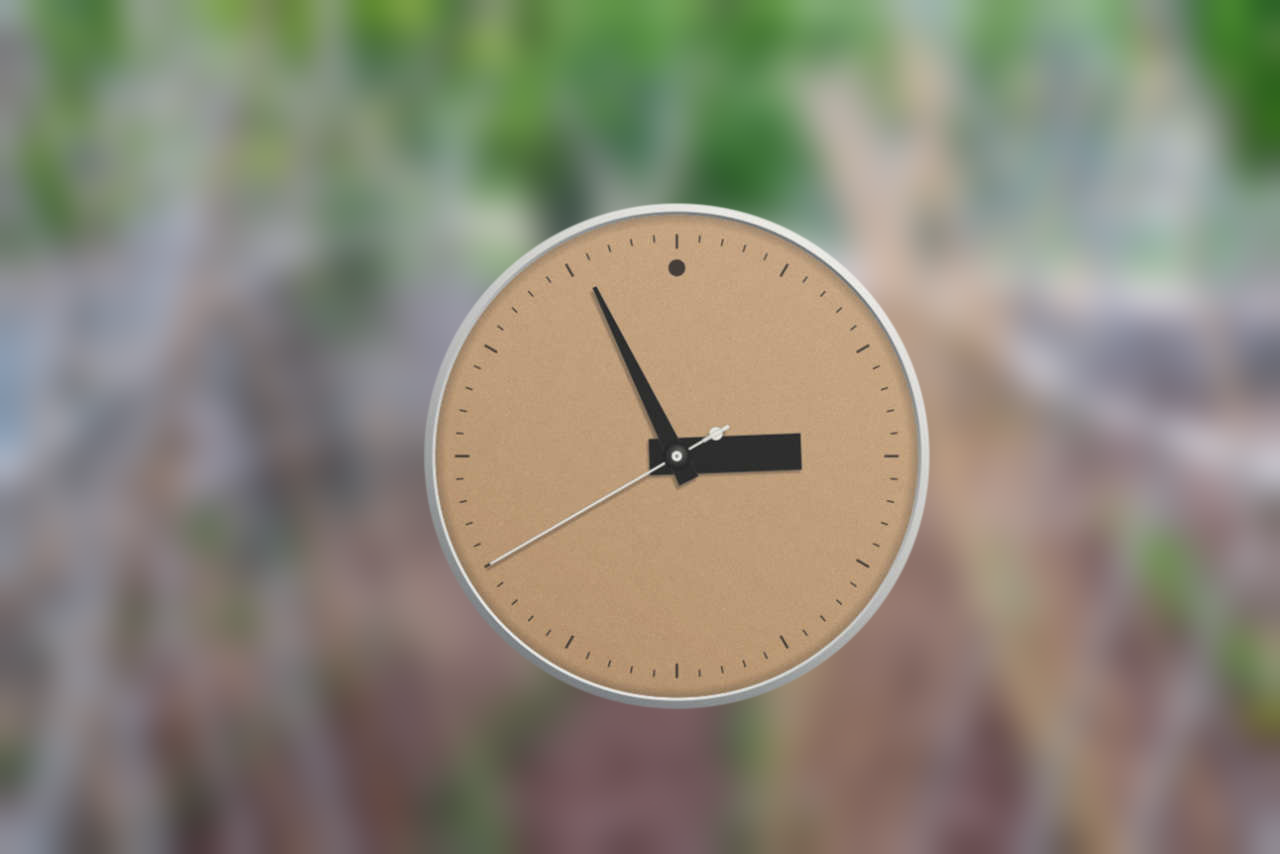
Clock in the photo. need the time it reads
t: 2:55:40
